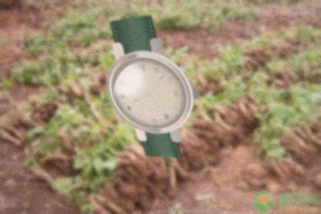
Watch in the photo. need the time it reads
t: 8:07
